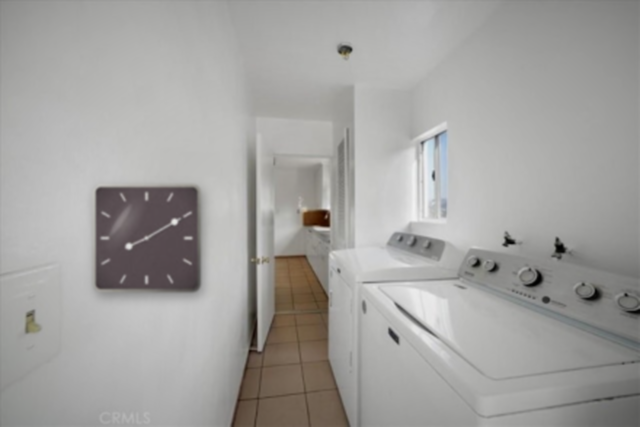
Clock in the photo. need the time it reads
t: 8:10
